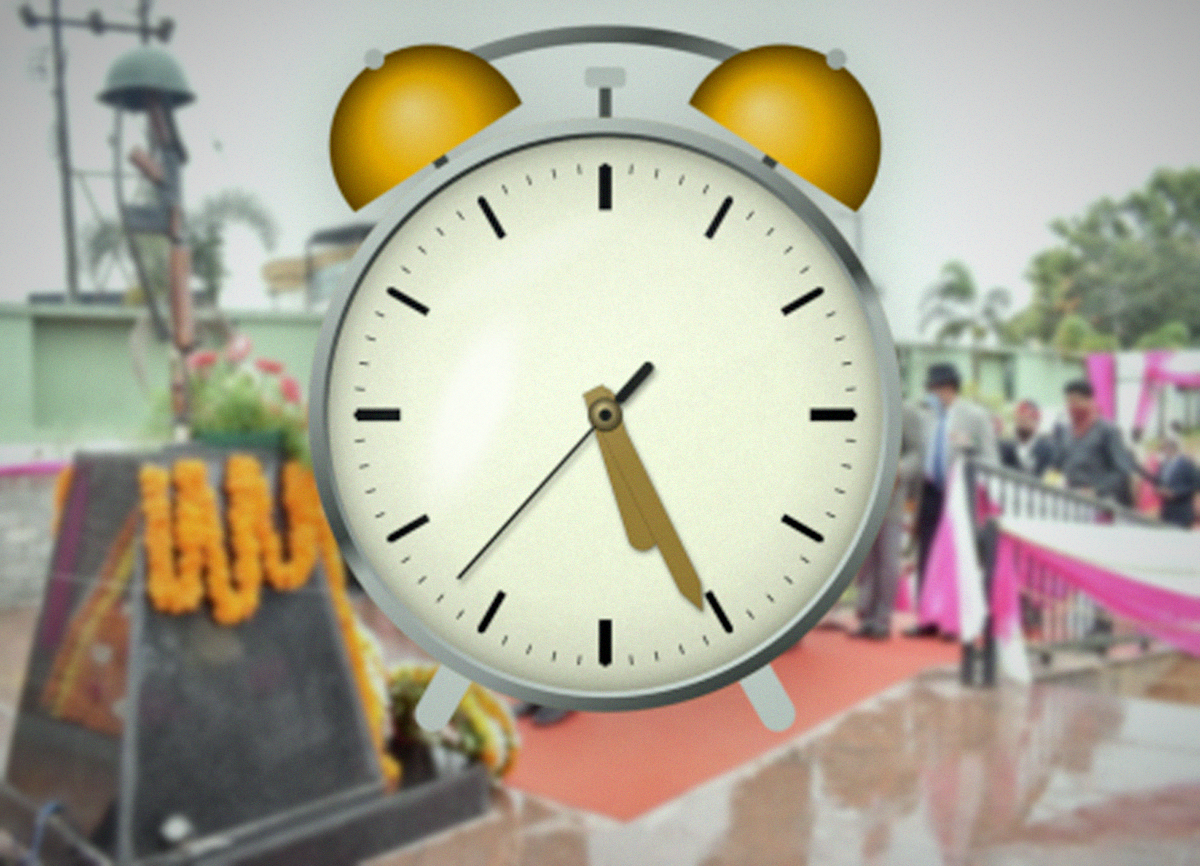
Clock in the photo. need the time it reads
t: 5:25:37
